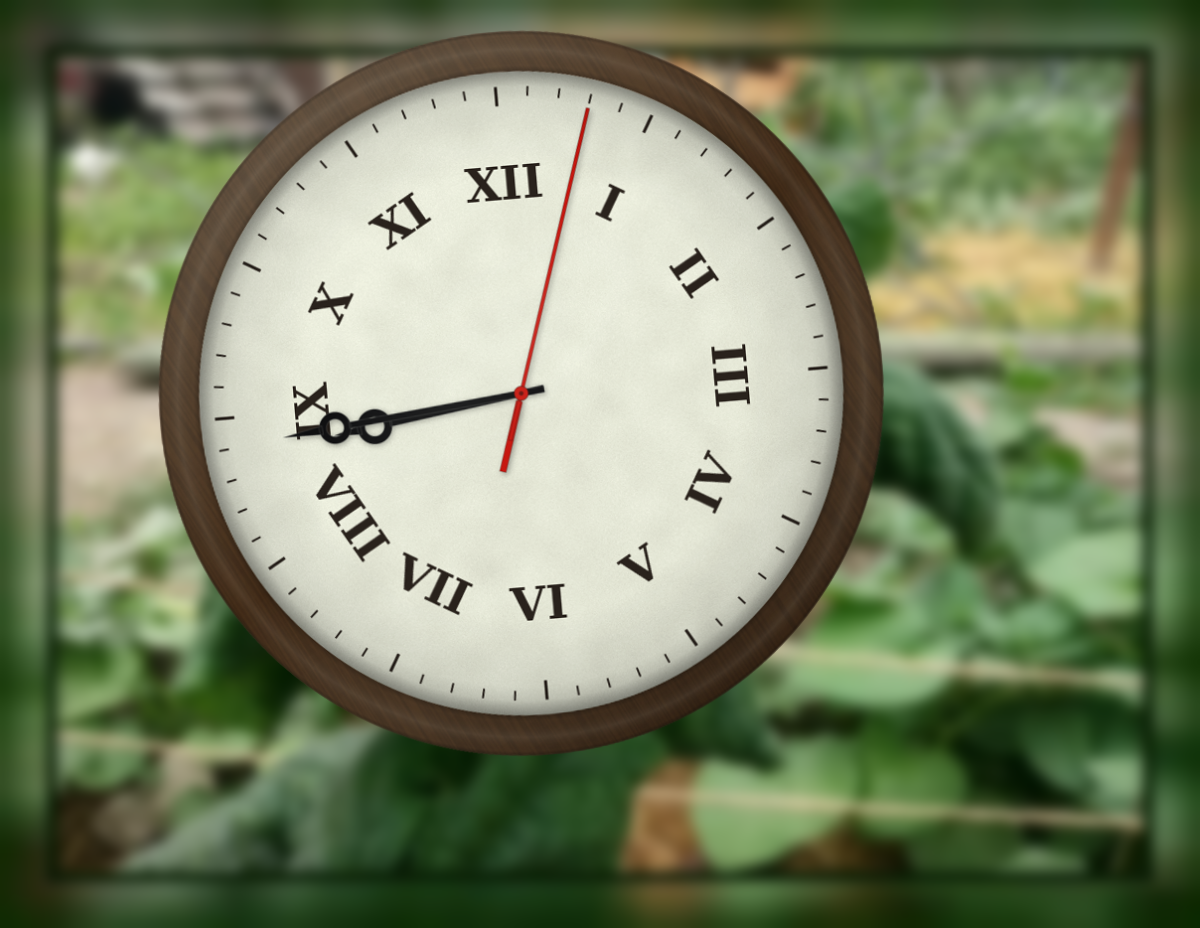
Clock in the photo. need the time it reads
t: 8:44:03
